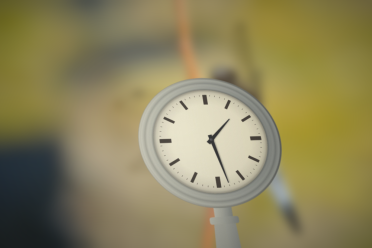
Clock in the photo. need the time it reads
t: 1:28
